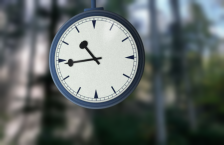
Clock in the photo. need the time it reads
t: 10:44
